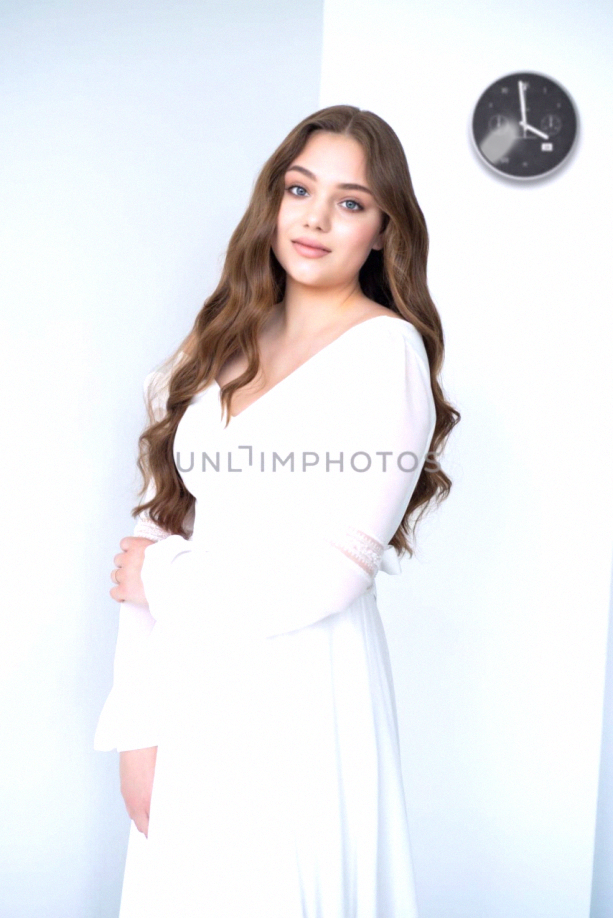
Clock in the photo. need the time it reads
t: 3:59
